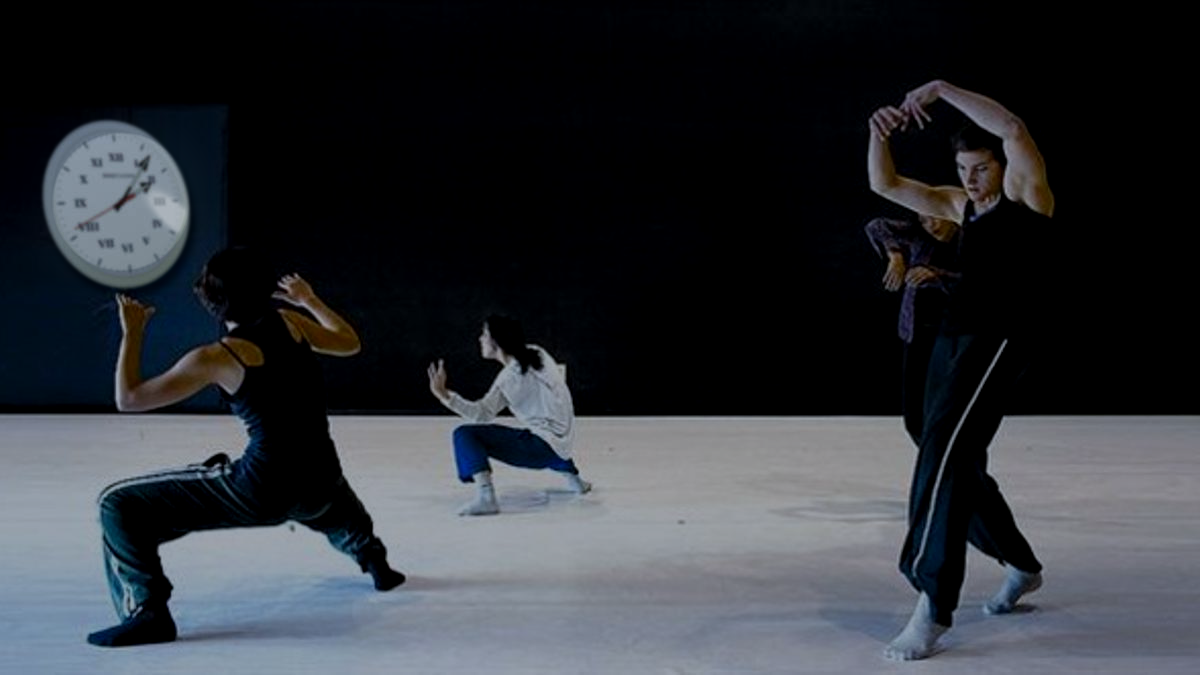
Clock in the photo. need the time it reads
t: 2:06:41
